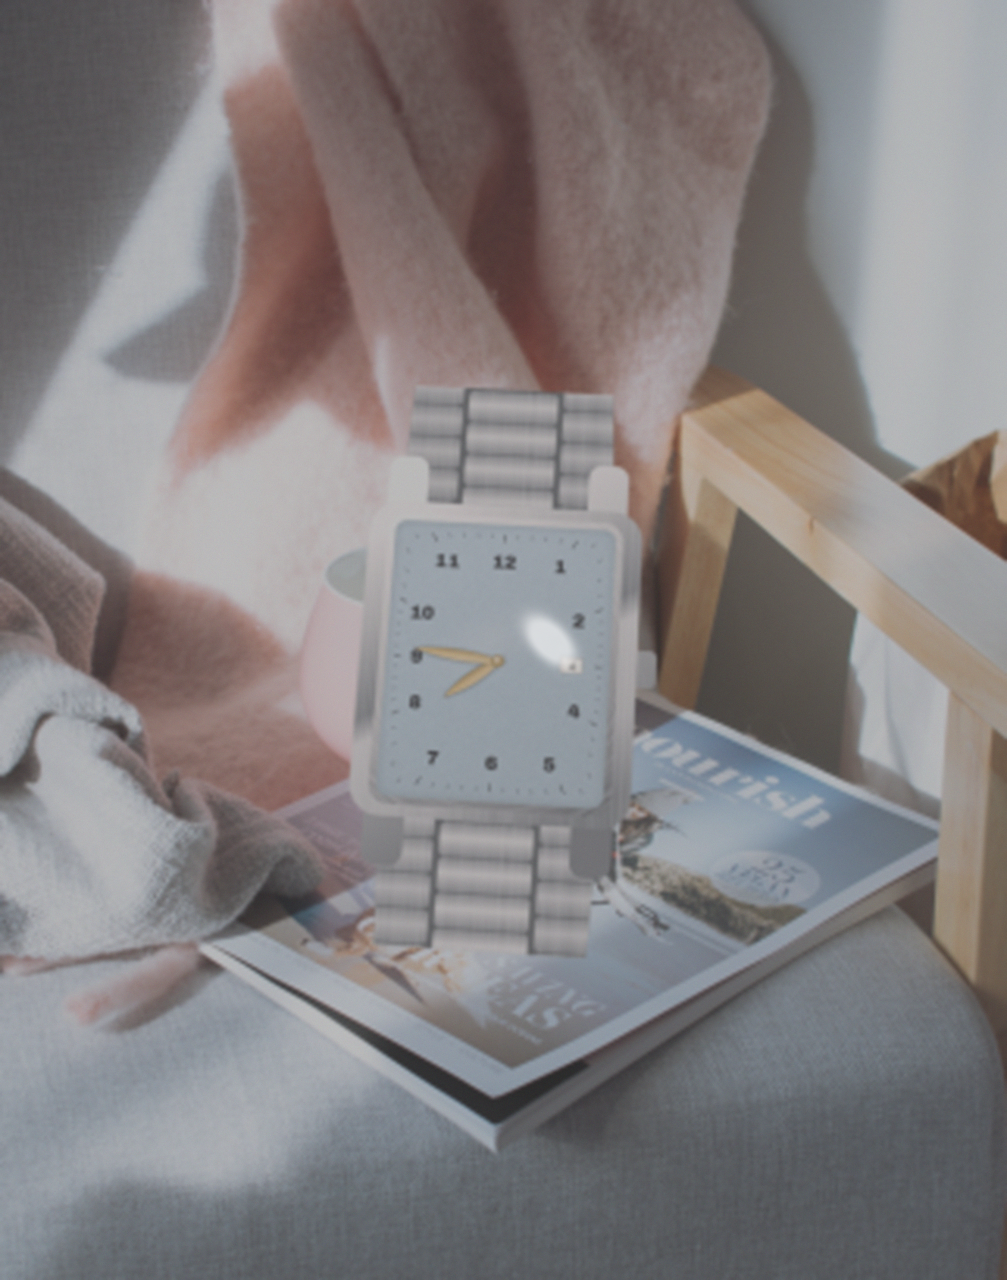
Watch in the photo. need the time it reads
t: 7:46
